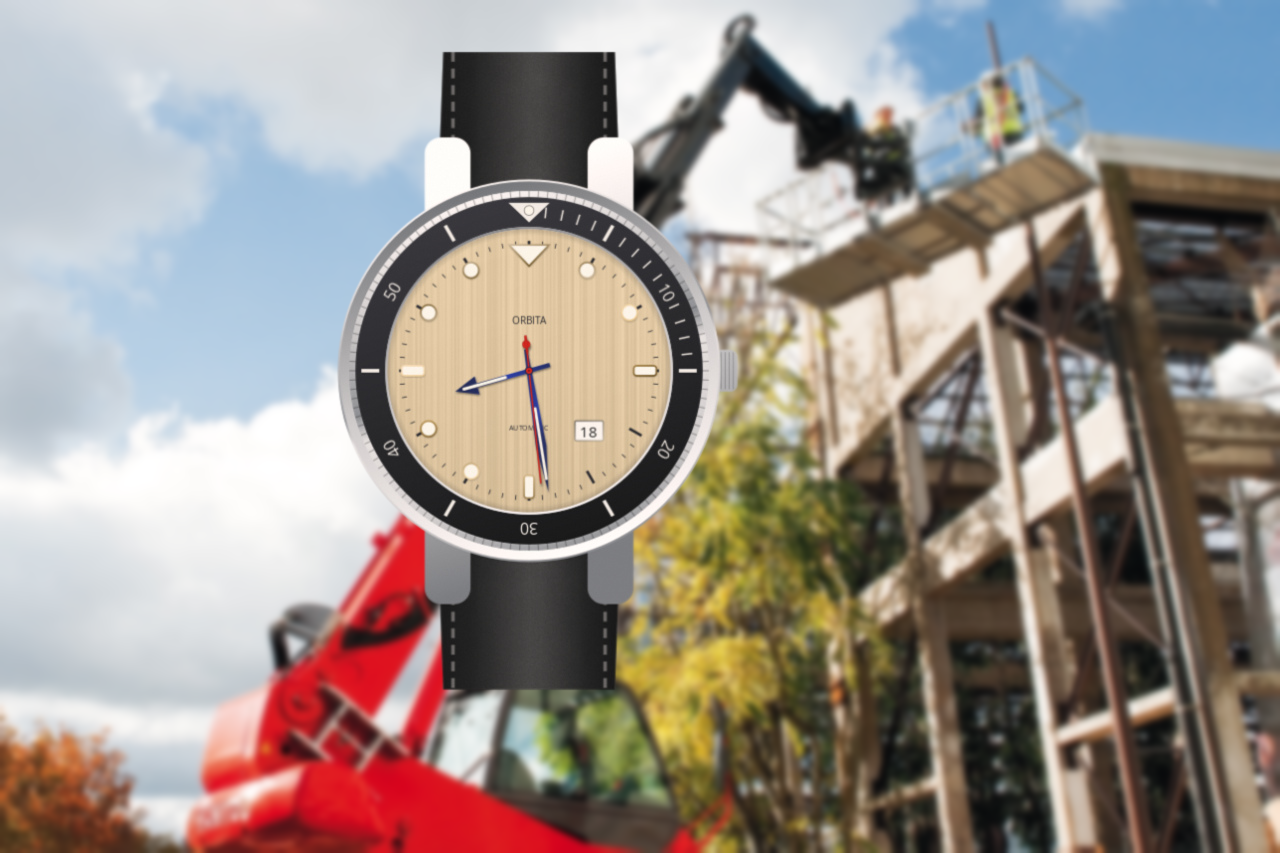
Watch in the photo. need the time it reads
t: 8:28:29
